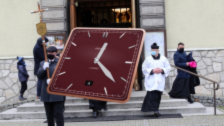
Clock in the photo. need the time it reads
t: 12:22
